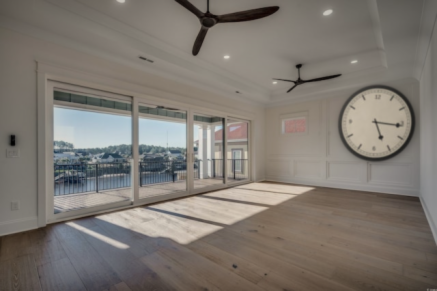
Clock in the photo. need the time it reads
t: 5:16
